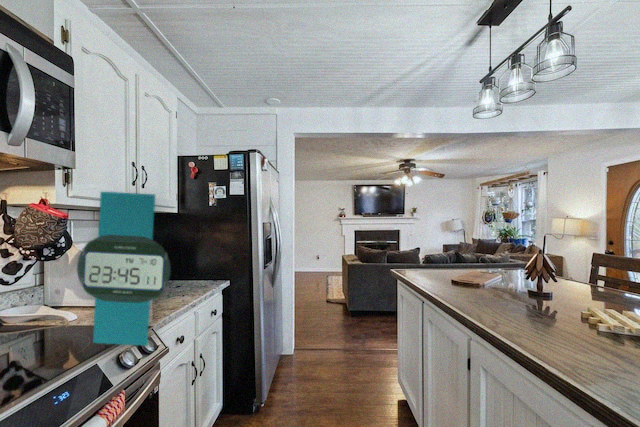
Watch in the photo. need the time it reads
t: 23:45:11
